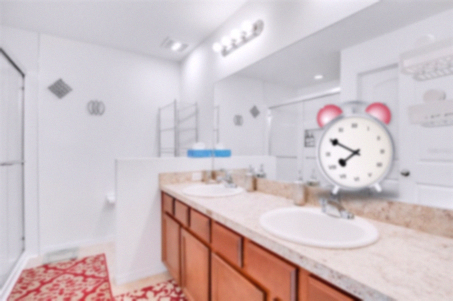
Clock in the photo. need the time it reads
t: 7:50
